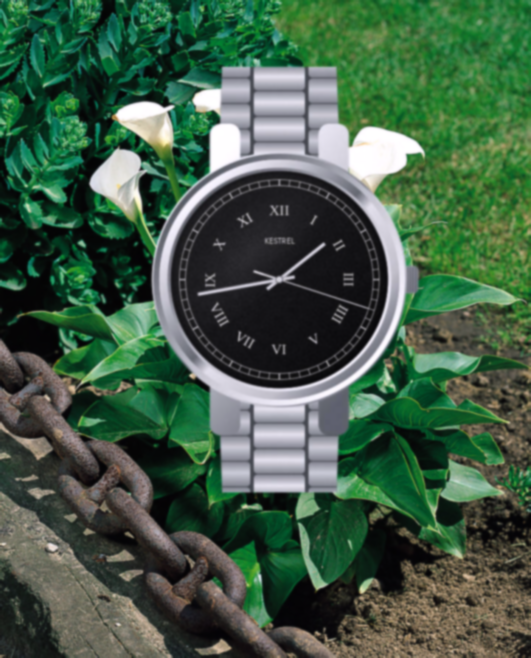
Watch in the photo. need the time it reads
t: 1:43:18
